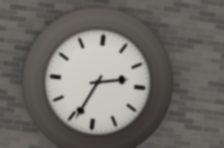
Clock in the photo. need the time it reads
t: 2:34
